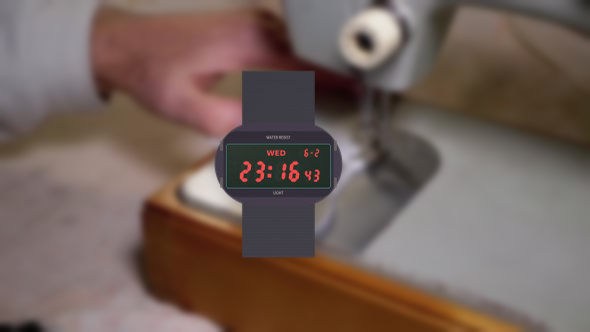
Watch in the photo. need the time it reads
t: 23:16:43
